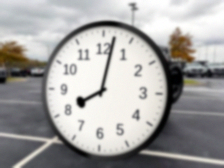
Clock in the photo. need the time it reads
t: 8:02
